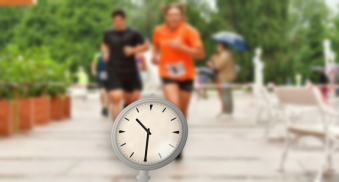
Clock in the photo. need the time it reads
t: 10:30
